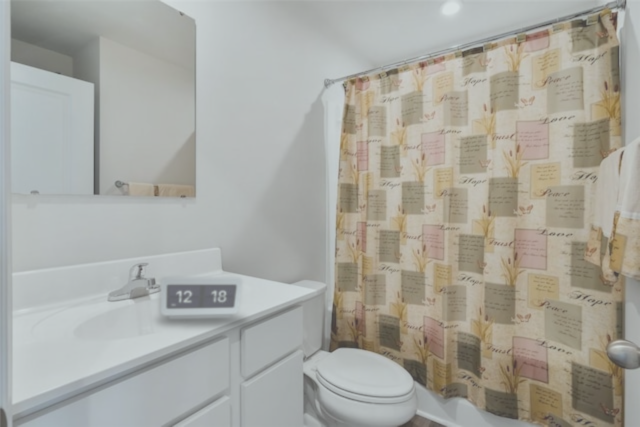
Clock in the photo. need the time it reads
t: 12:18
